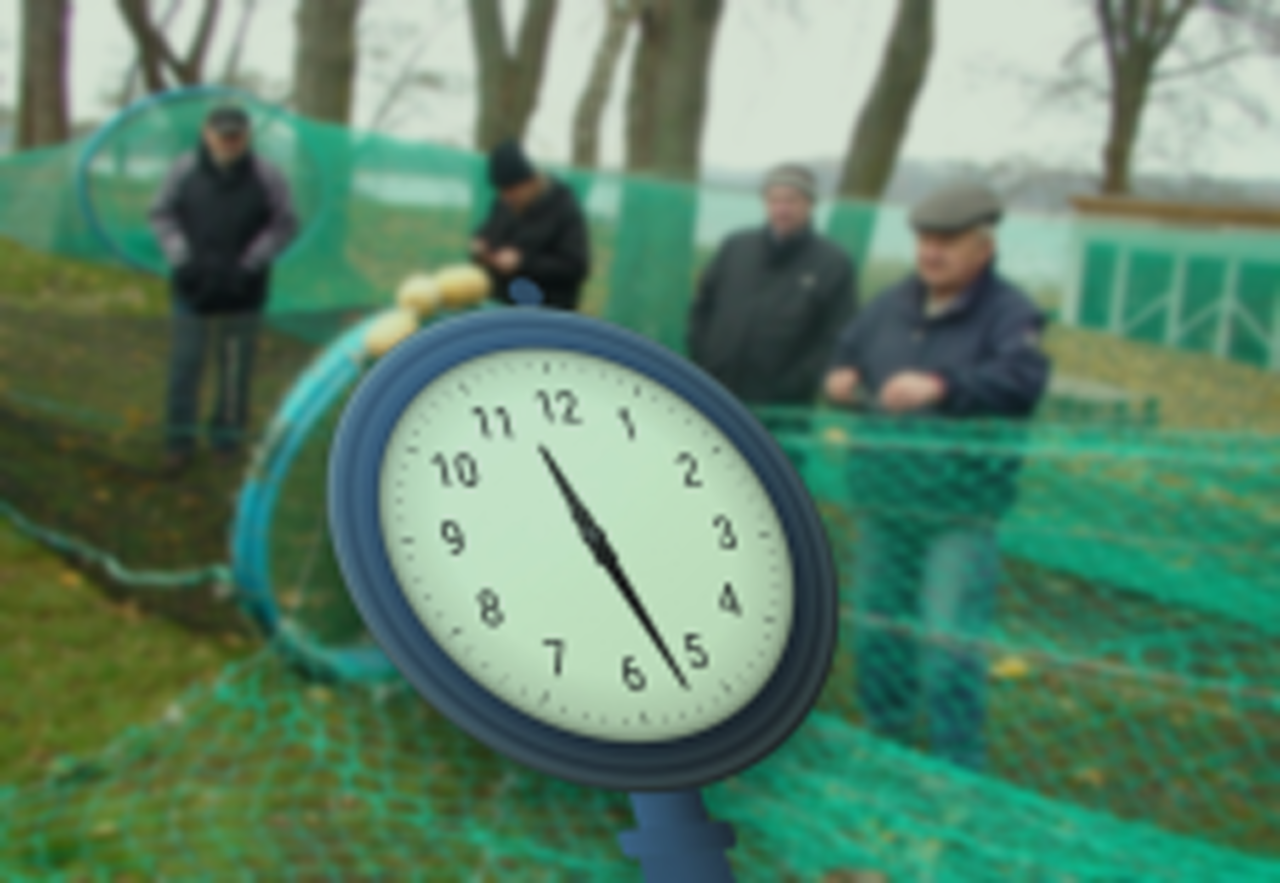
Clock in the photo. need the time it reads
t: 11:27
